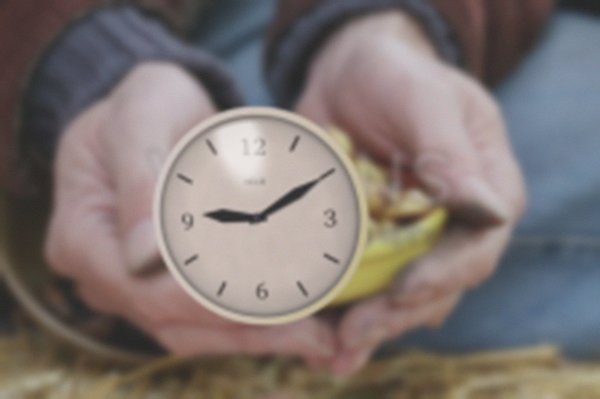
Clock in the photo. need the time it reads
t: 9:10
